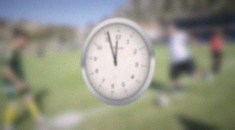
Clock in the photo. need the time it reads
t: 11:56
